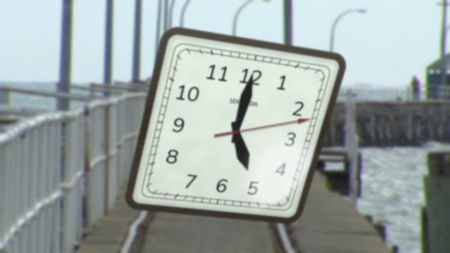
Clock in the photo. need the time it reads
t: 5:00:12
